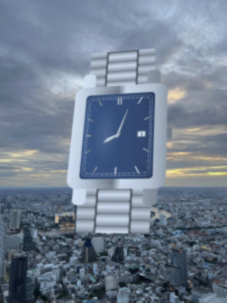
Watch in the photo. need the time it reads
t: 8:03
